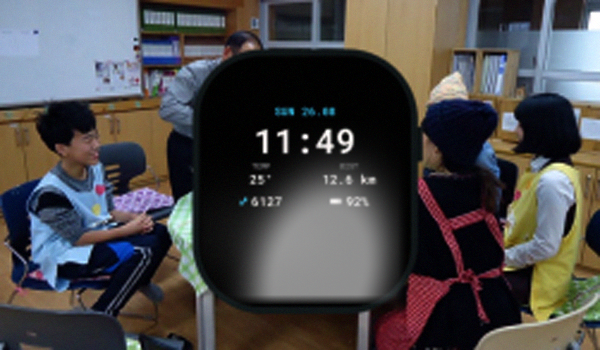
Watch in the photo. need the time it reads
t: 11:49
